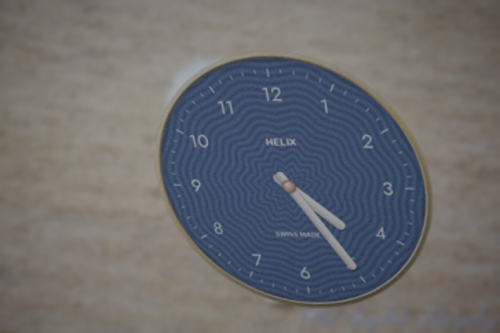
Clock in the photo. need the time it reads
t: 4:25
